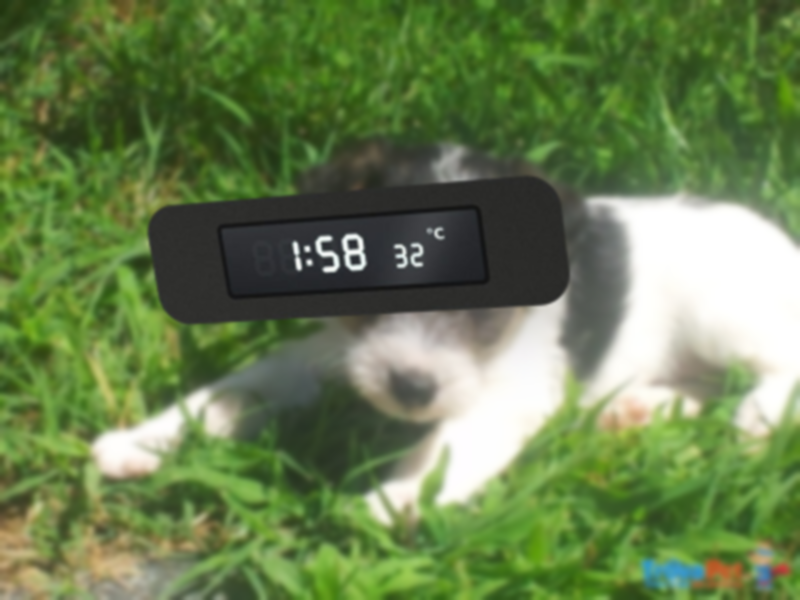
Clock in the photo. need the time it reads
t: 1:58
